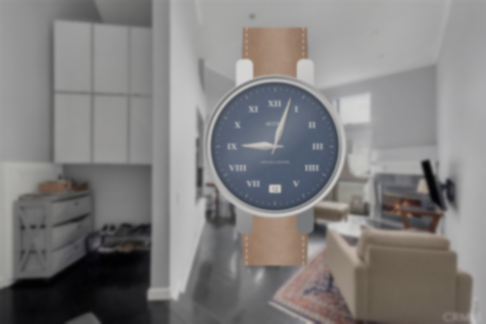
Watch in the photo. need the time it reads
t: 9:03
